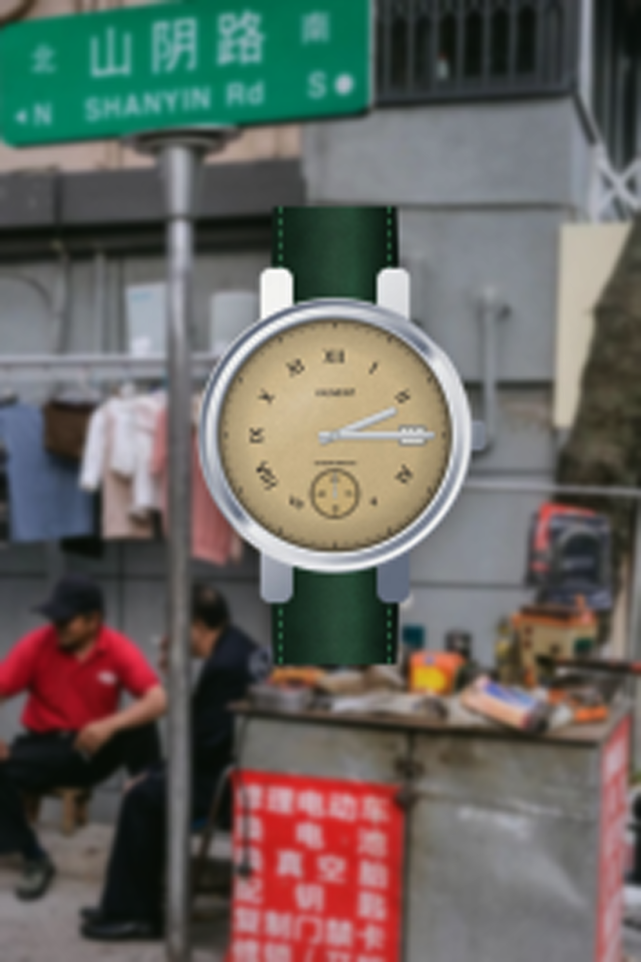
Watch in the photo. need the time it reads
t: 2:15
